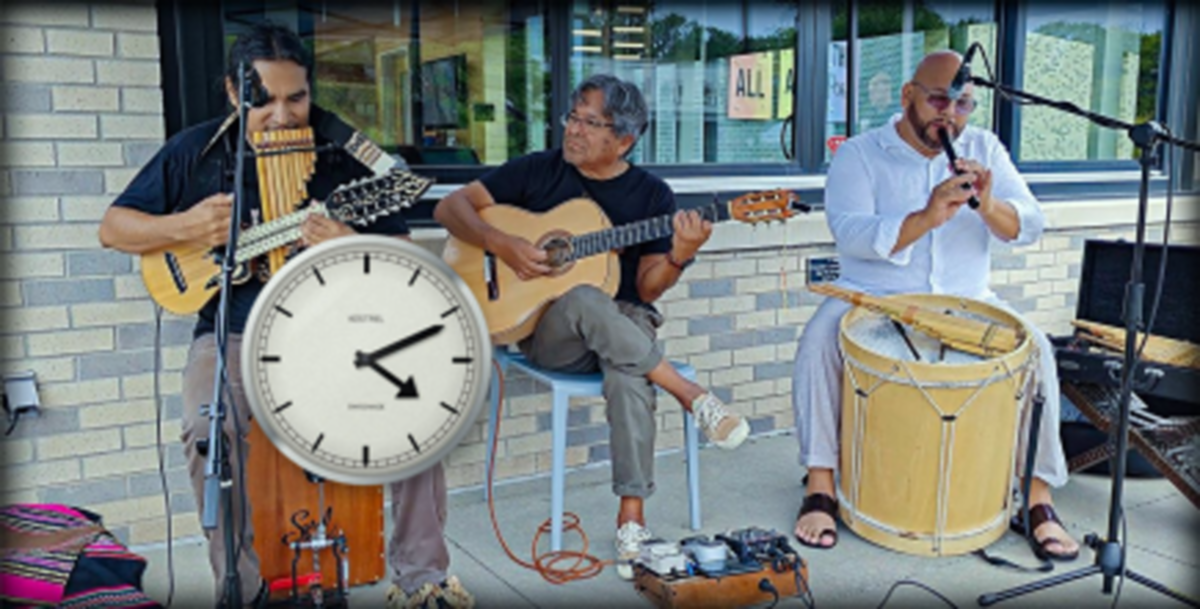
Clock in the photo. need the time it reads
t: 4:11
